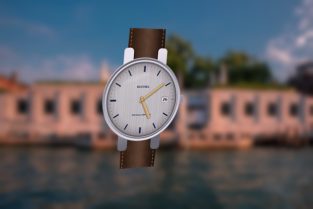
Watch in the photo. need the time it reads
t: 5:09
